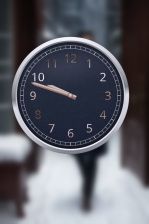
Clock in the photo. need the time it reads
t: 9:48
